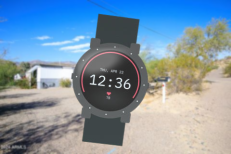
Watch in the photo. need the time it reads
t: 12:36
